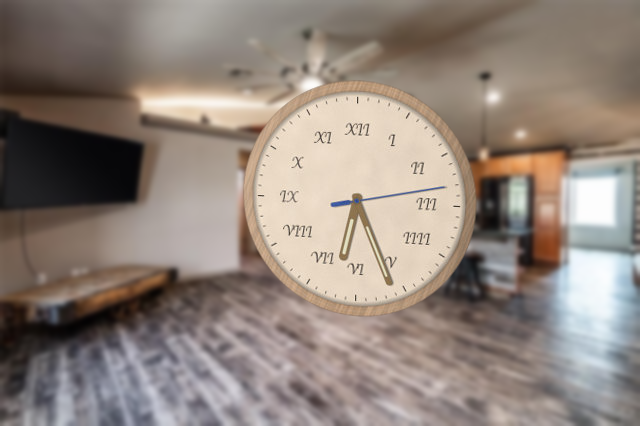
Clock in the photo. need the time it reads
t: 6:26:13
